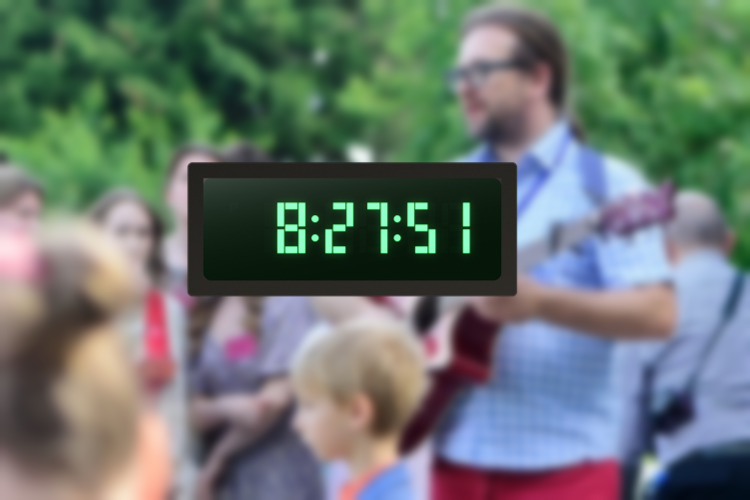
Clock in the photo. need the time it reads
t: 8:27:51
